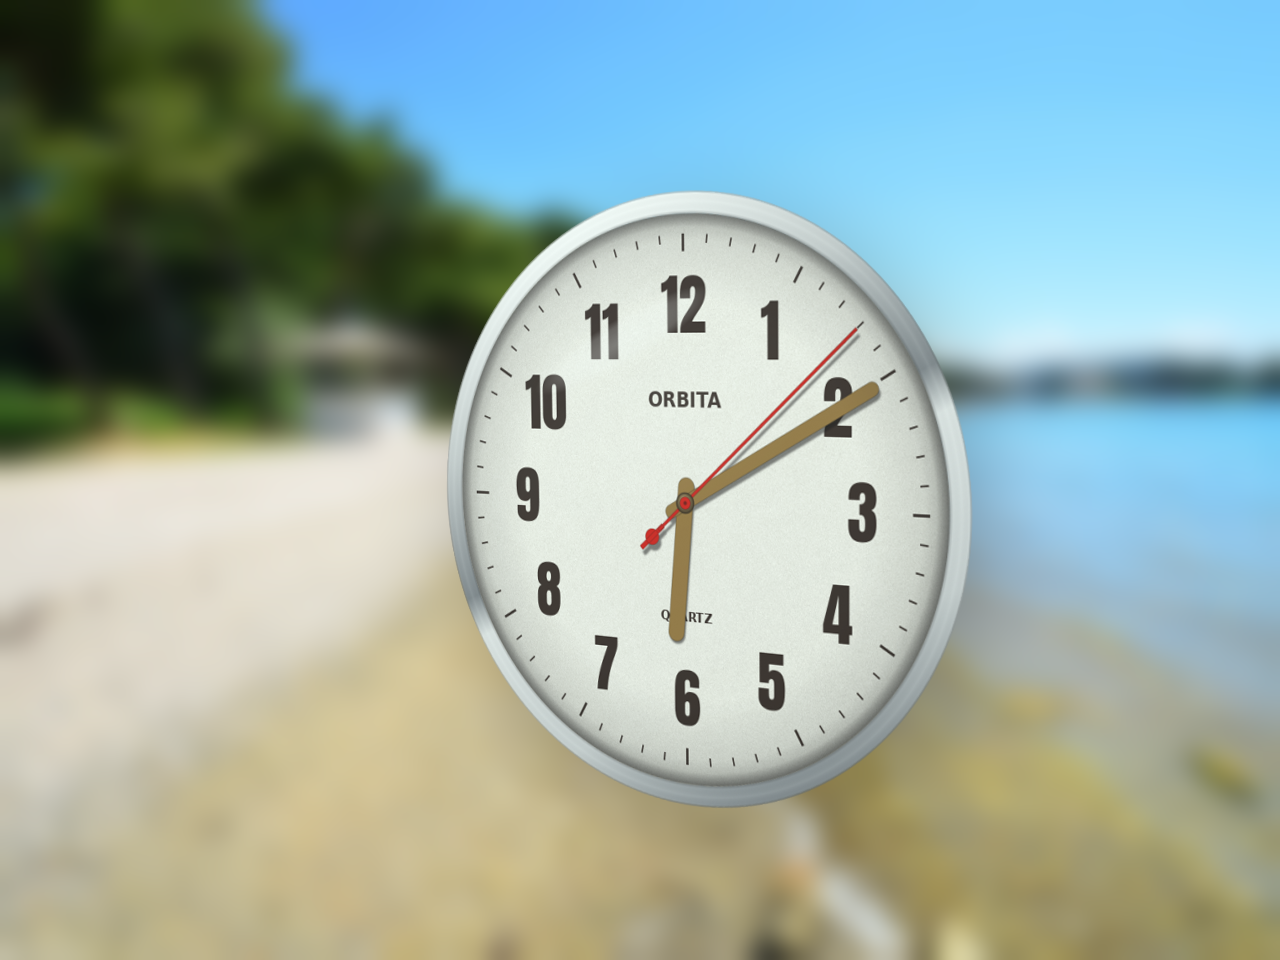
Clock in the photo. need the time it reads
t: 6:10:08
